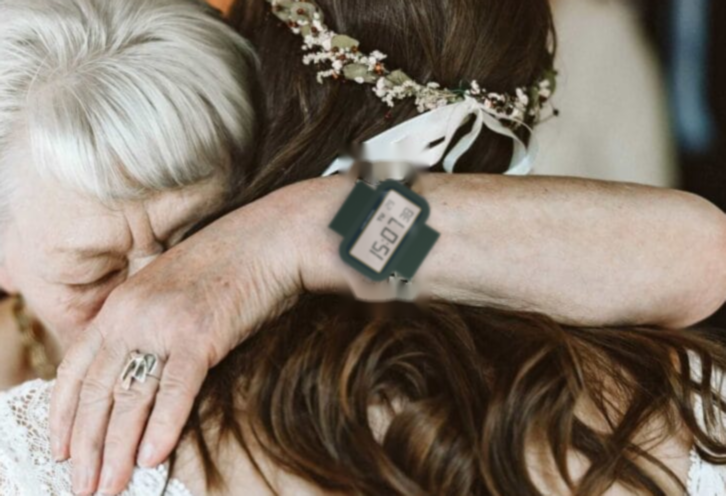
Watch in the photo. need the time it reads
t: 15:07
